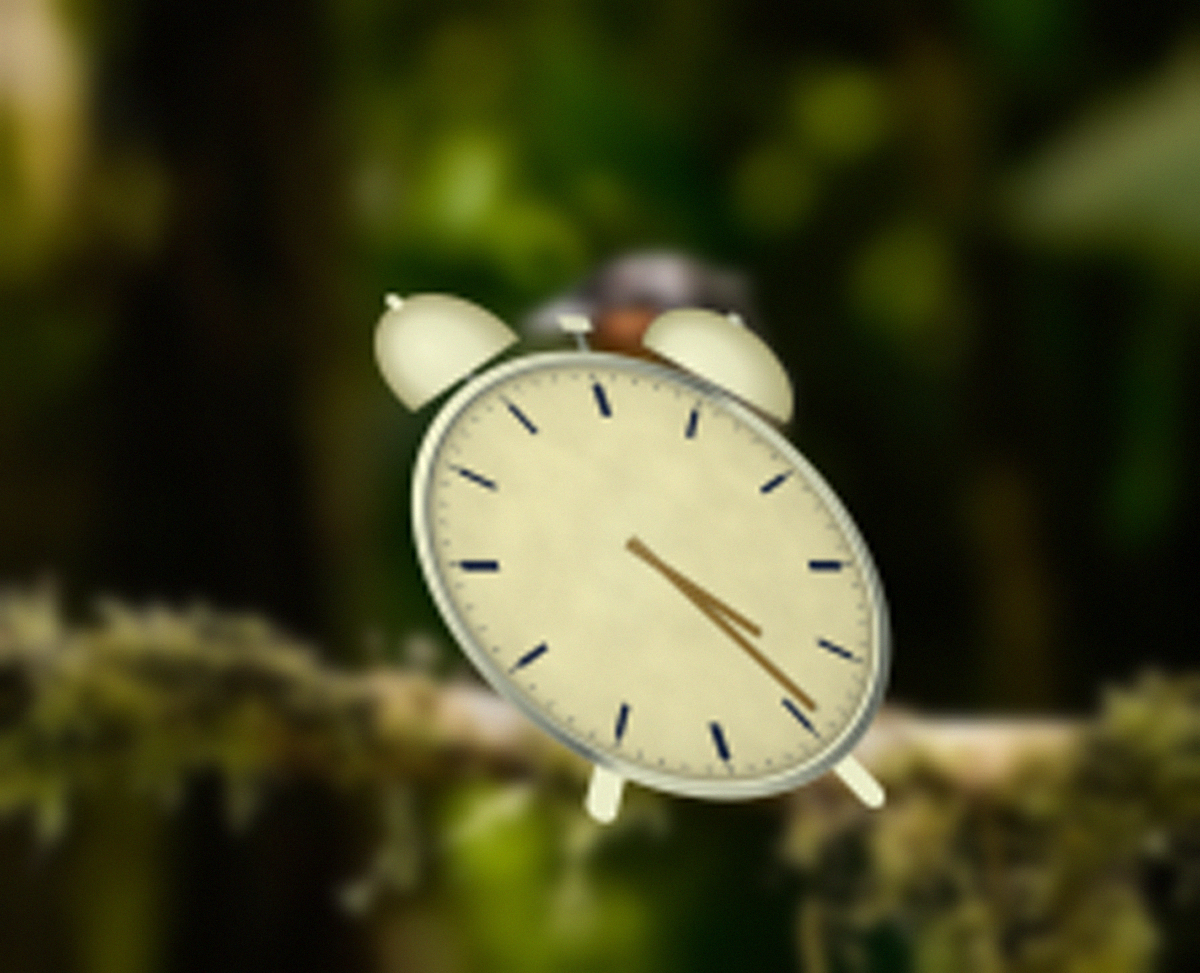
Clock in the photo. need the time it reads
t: 4:24
